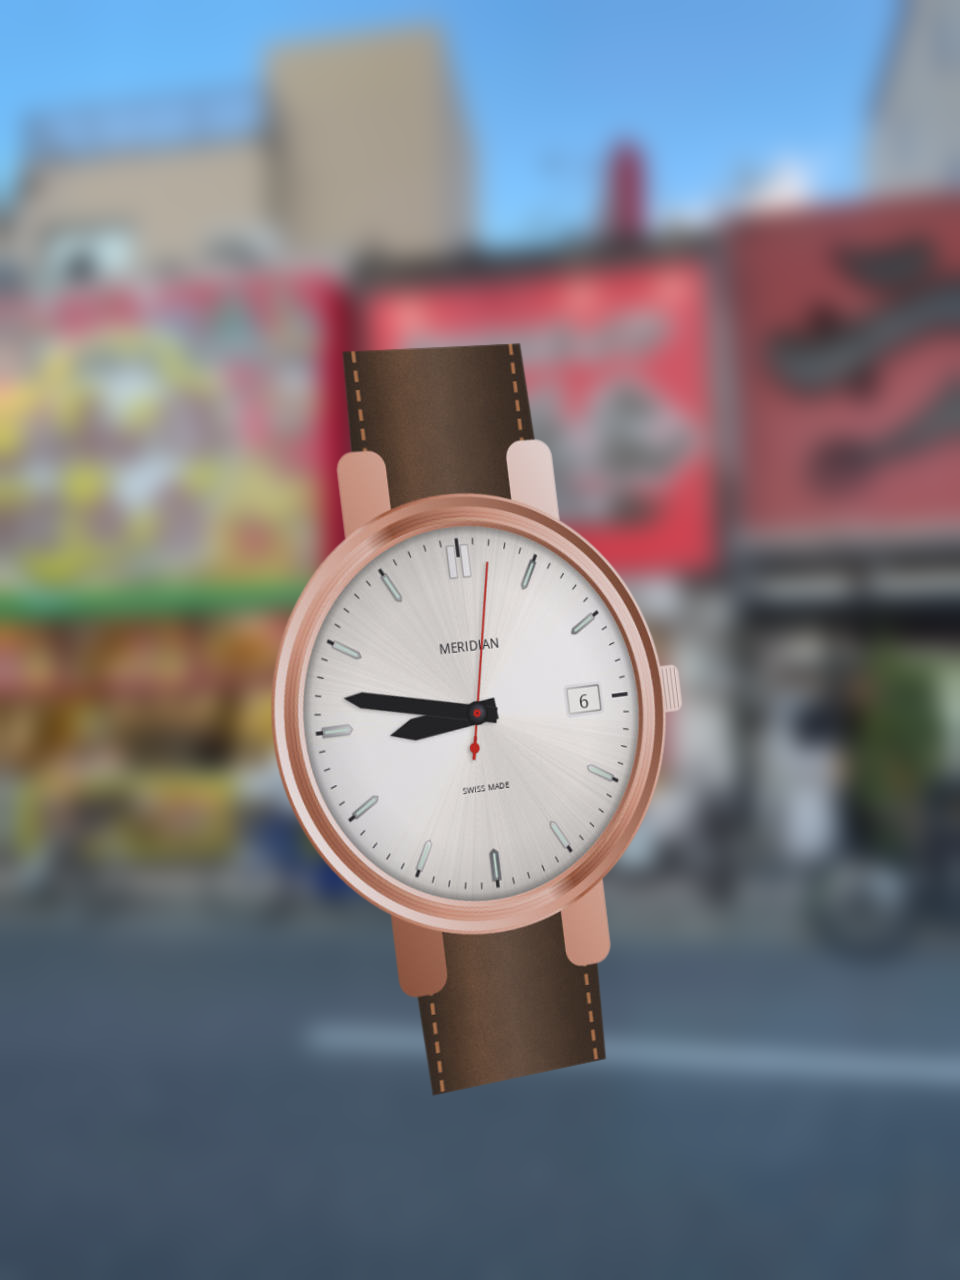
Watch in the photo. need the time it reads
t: 8:47:02
